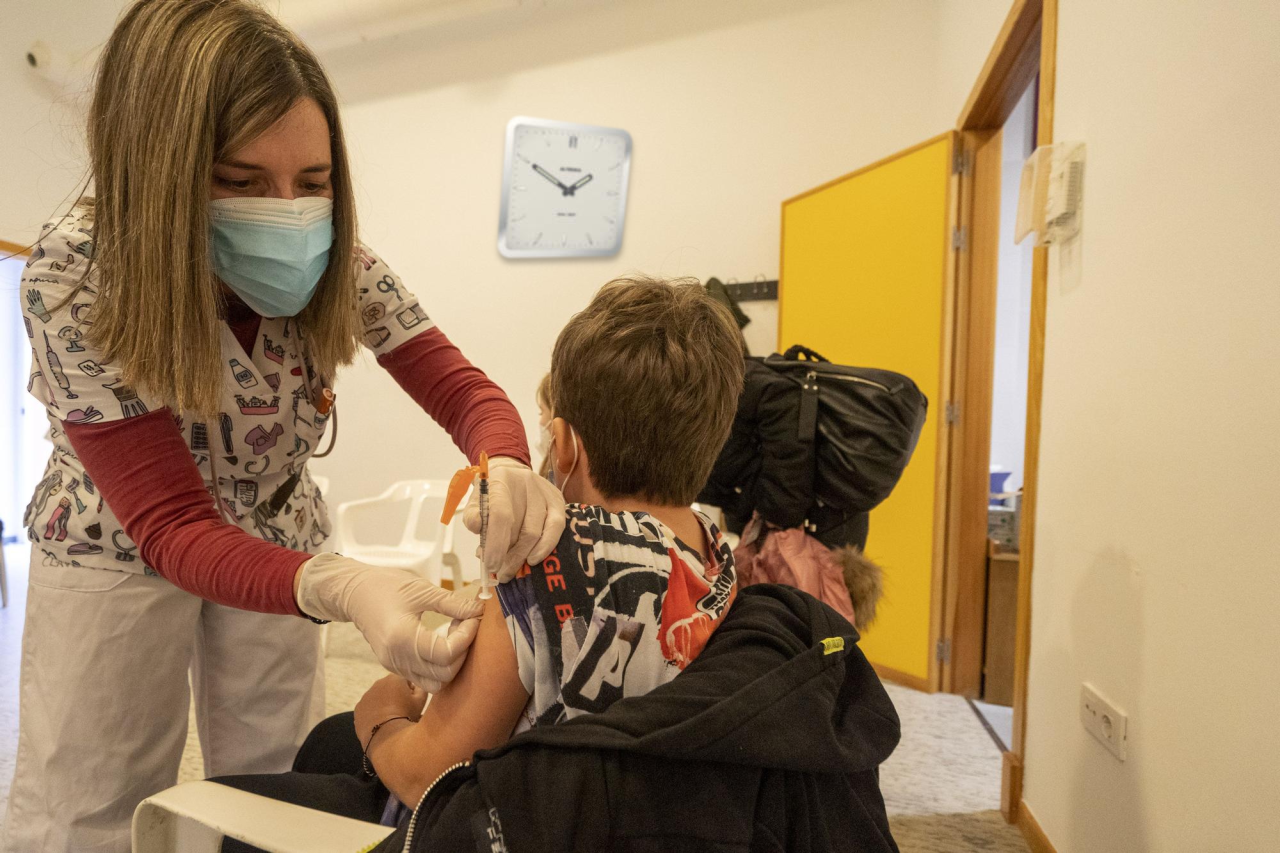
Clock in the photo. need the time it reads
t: 1:50
